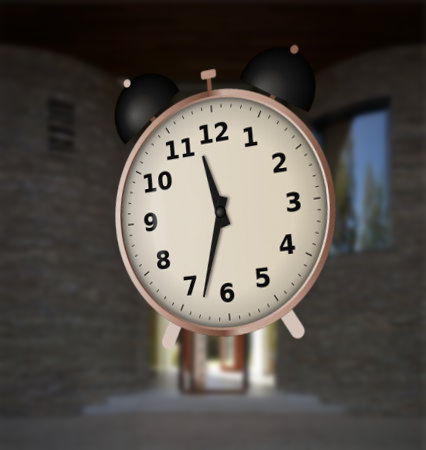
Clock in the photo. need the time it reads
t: 11:33
